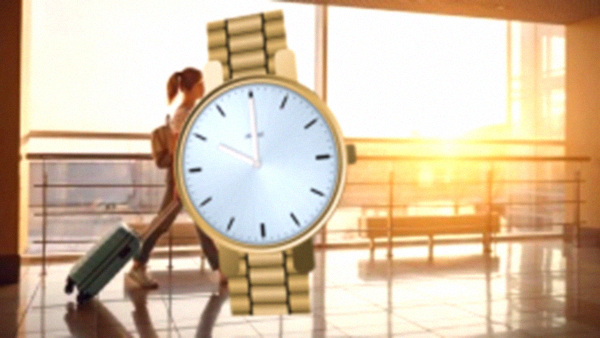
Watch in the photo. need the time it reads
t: 10:00
